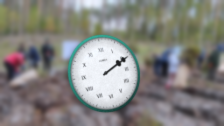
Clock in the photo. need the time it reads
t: 2:11
